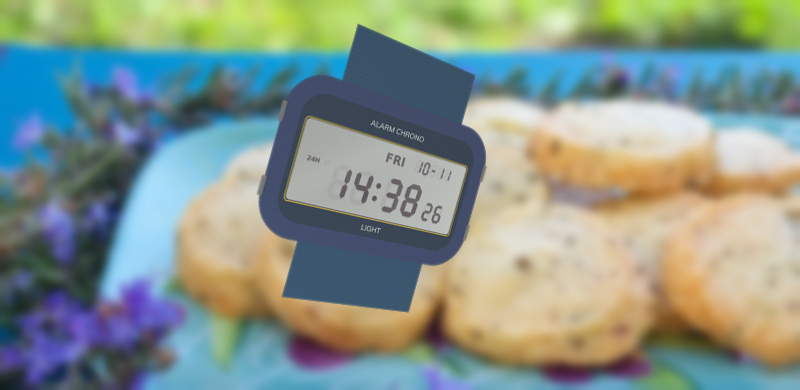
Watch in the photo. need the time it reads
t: 14:38:26
